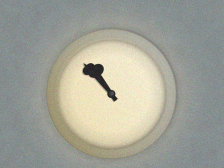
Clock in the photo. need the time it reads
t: 10:53
